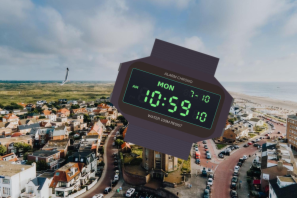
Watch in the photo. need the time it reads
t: 10:59:10
